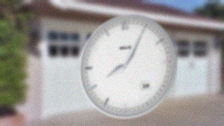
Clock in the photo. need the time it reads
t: 8:05
